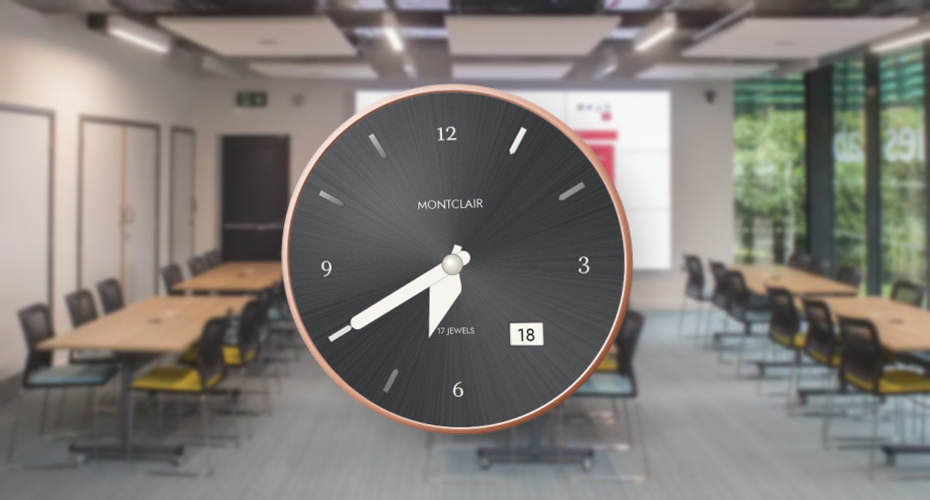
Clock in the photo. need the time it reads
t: 6:40
